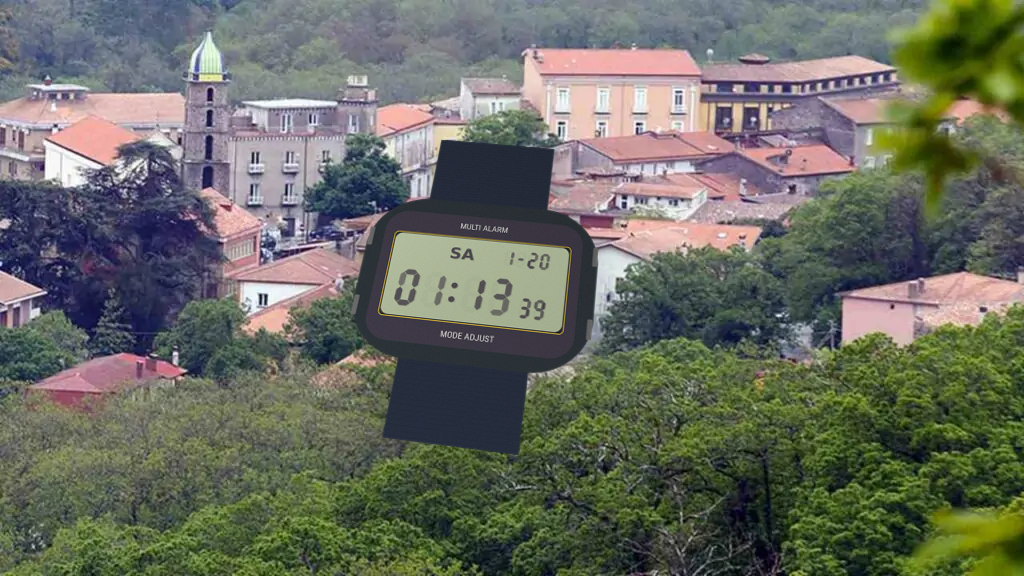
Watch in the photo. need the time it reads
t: 1:13:39
